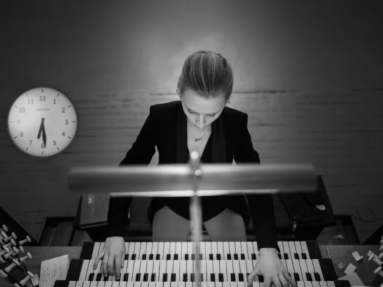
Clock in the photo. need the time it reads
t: 6:29
